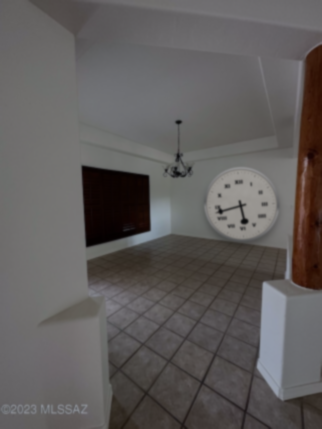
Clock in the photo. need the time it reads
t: 5:43
